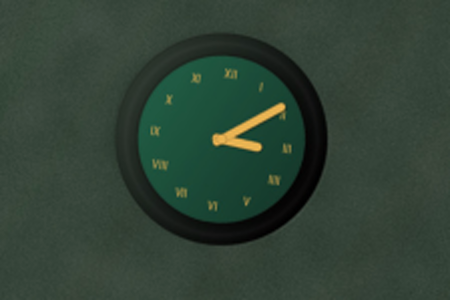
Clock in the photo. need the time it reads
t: 3:09
